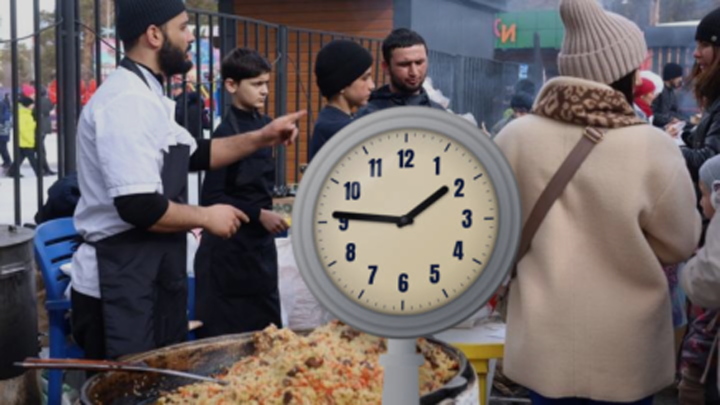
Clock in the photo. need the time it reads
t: 1:46
